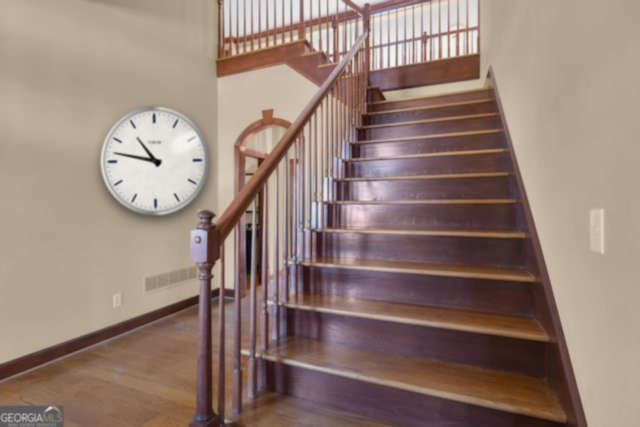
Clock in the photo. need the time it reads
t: 10:47
